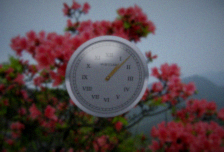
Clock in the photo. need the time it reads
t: 1:07
